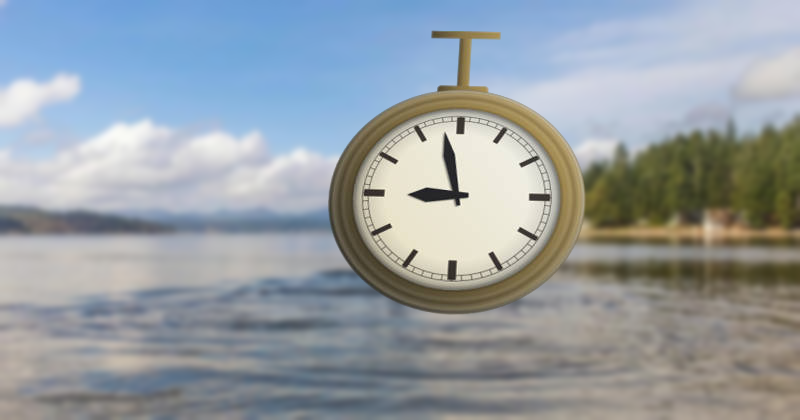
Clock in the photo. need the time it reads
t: 8:58
